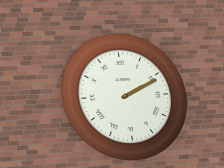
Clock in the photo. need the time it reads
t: 2:11
